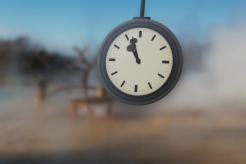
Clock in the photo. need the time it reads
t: 10:57
